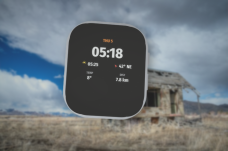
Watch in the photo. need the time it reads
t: 5:18
